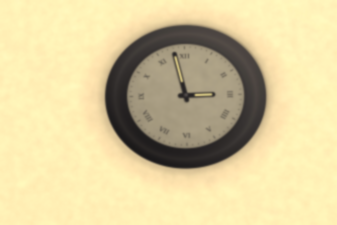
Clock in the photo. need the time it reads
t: 2:58
